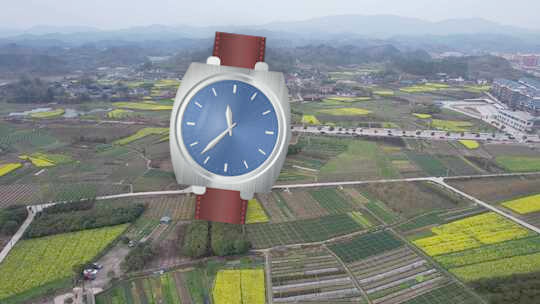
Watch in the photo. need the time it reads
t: 11:37
